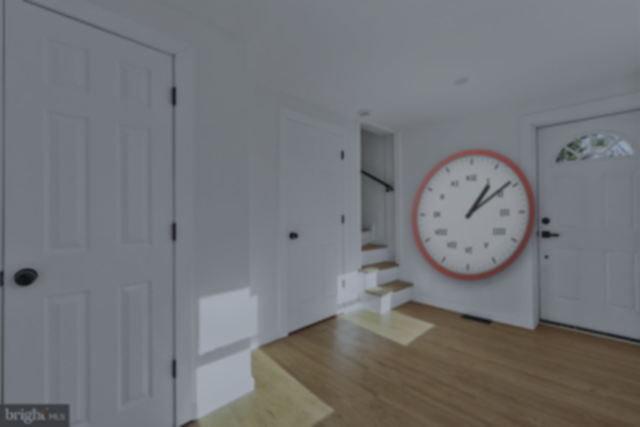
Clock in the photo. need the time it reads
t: 1:09
